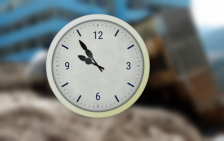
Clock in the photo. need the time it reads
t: 9:54
